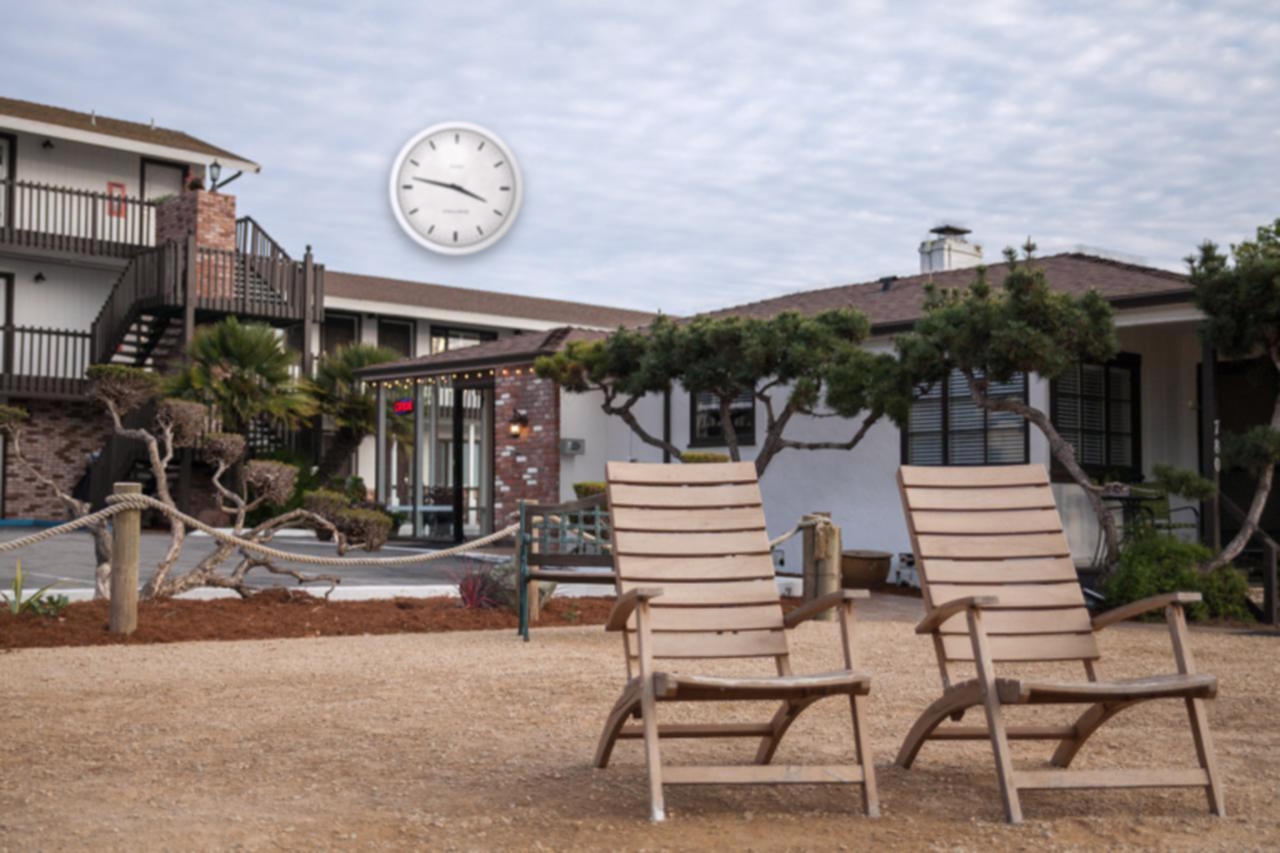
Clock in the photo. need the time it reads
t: 3:47
